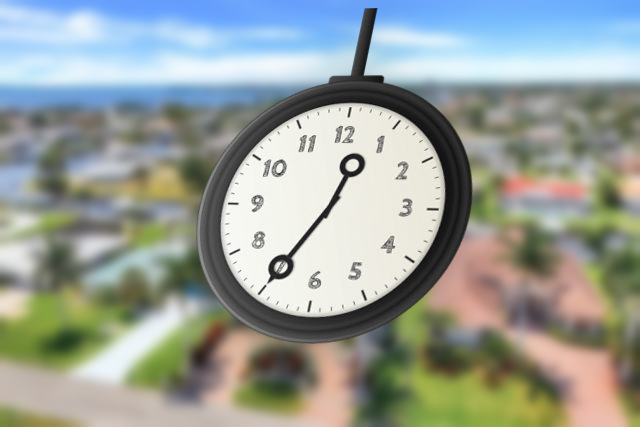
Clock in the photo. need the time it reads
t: 12:35
